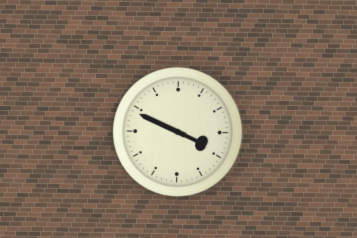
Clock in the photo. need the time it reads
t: 3:49
